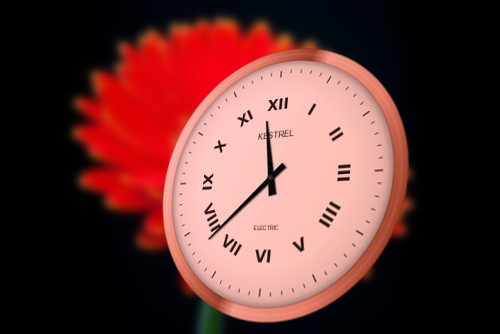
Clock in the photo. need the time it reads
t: 11:38
